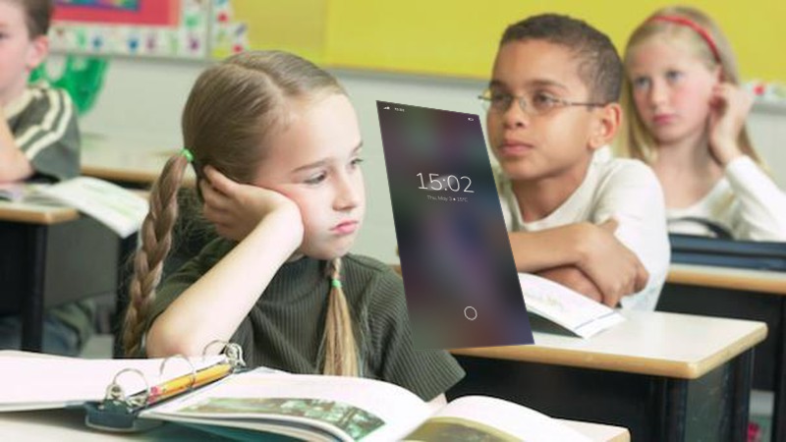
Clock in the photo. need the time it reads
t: 15:02
